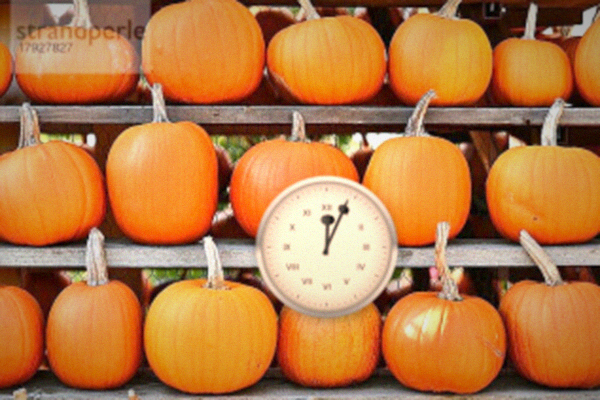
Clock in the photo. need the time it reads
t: 12:04
